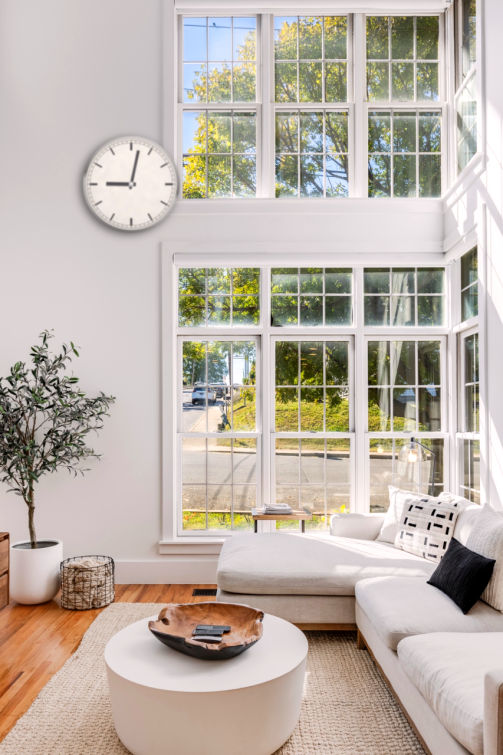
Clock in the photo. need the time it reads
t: 9:02
